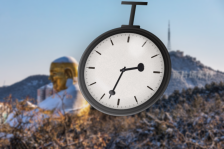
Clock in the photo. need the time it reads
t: 2:33
